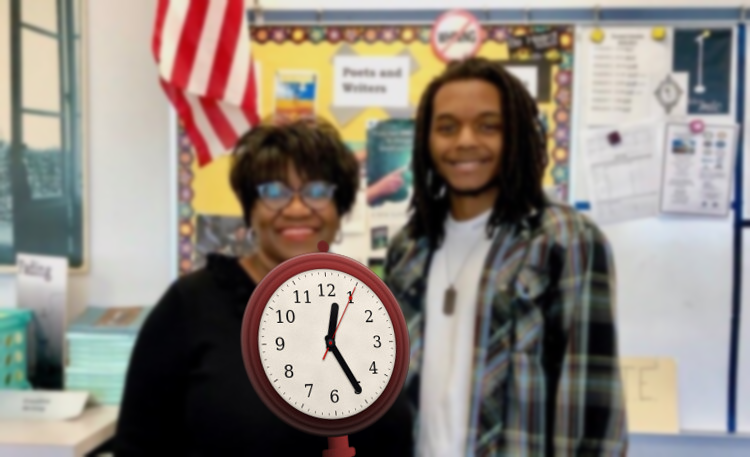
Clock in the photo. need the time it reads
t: 12:25:05
